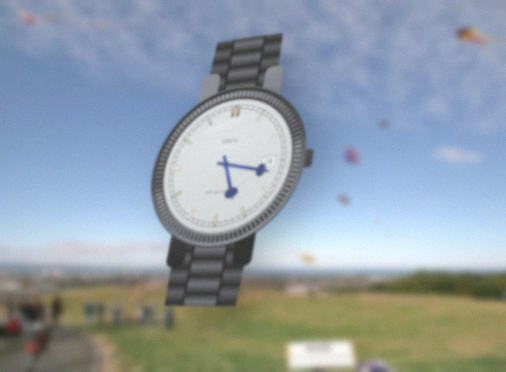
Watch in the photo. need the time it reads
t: 5:17
